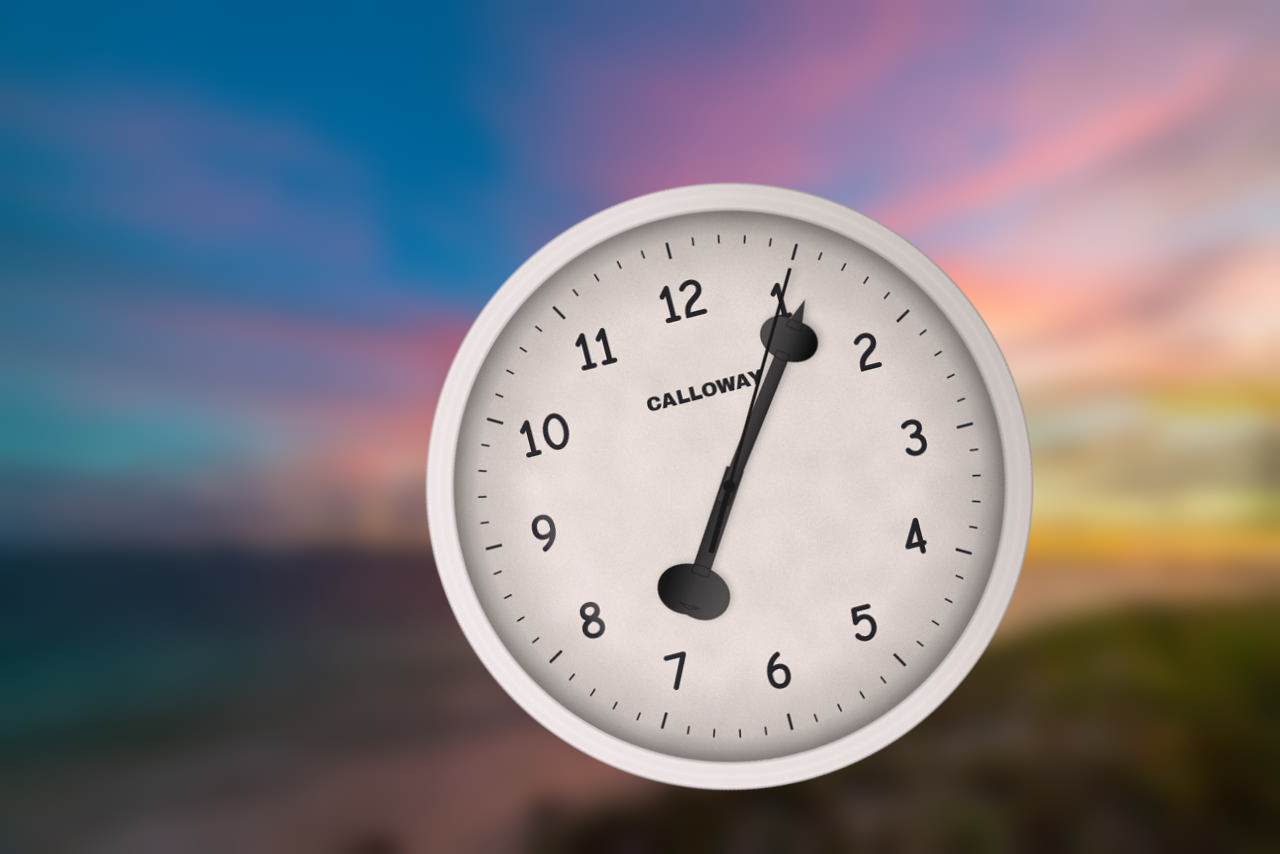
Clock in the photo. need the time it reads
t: 7:06:05
